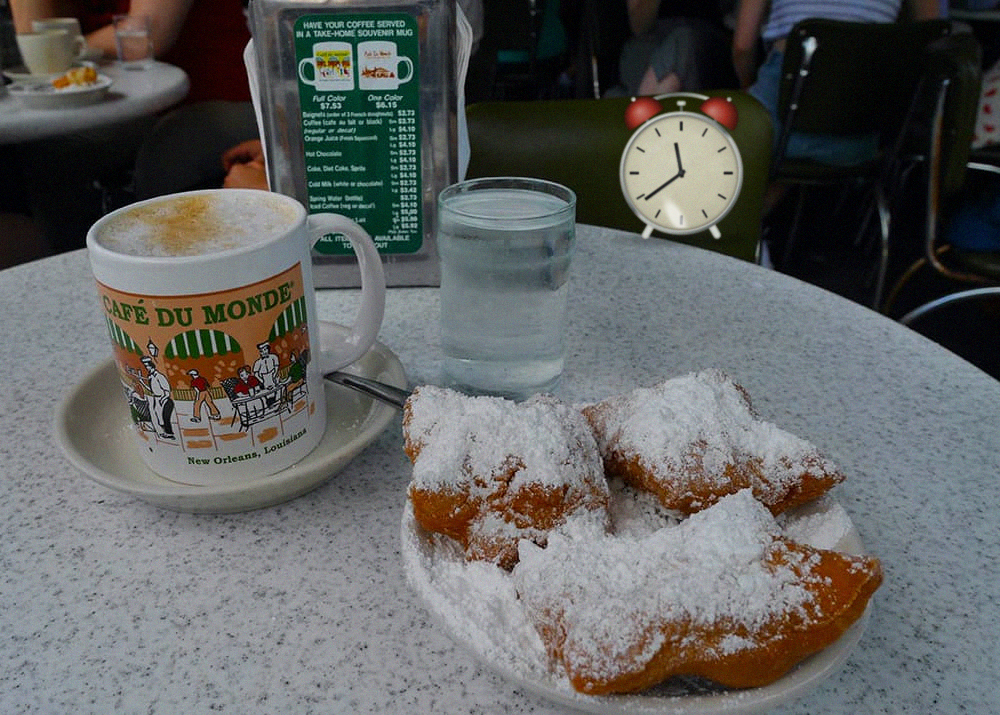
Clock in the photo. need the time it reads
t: 11:39
